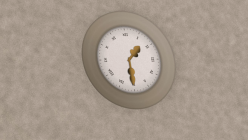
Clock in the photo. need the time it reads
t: 1:30
